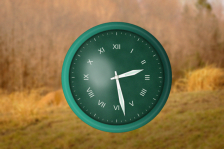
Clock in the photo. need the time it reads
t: 2:28
